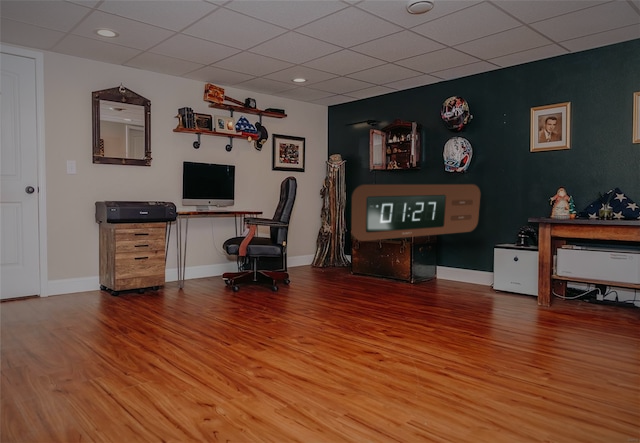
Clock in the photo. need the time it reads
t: 1:27
